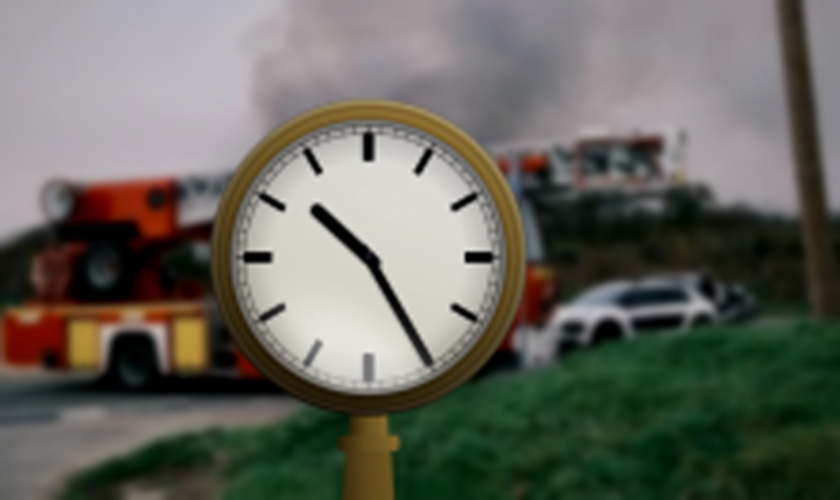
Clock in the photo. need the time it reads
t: 10:25
